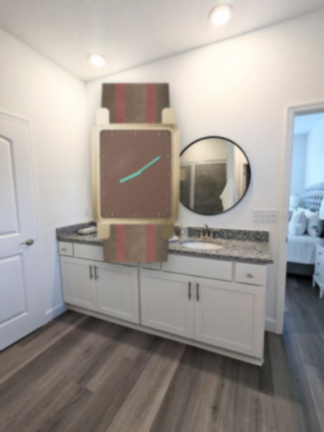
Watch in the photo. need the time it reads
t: 8:09
